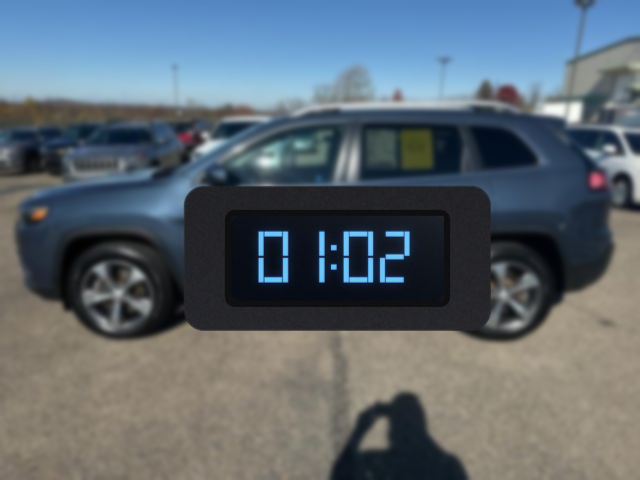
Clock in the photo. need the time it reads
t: 1:02
